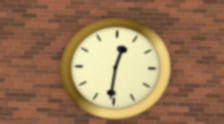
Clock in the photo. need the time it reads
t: 12:31
